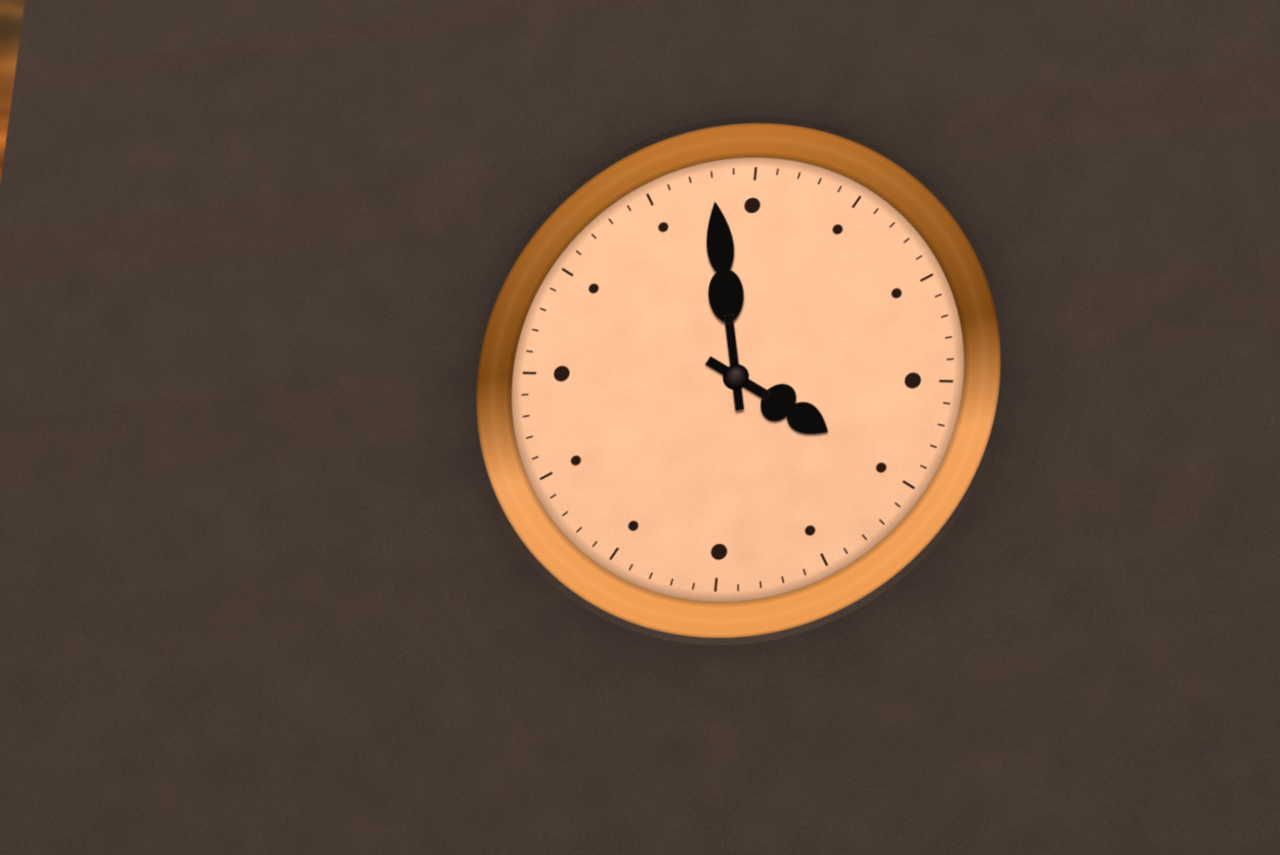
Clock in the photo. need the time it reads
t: 3:58
